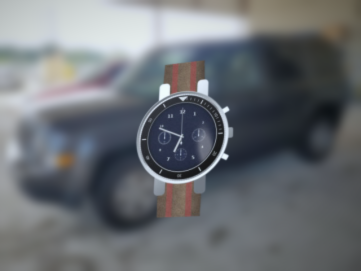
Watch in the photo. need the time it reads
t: 6:49
